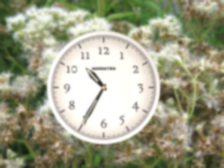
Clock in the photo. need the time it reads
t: 10:35
